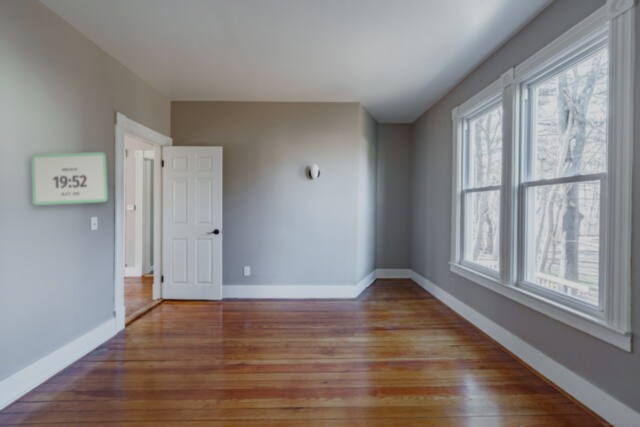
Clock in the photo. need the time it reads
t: 19:52
